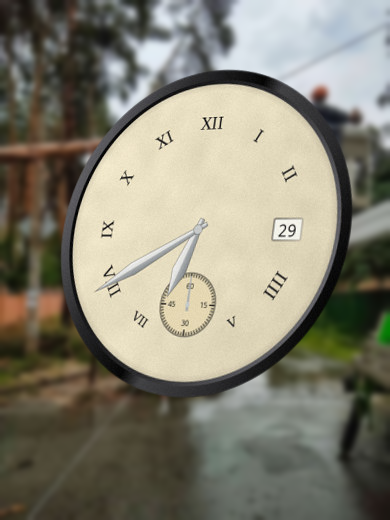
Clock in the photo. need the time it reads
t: 6:40
